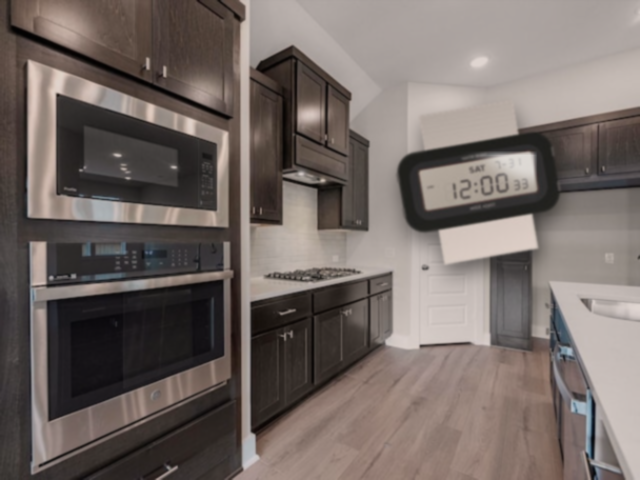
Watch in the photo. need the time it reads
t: 12:00
